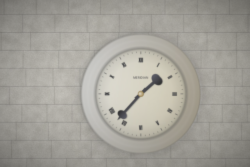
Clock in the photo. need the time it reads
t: 1:37
